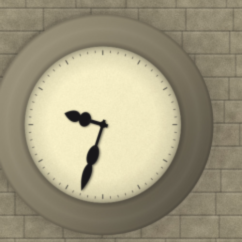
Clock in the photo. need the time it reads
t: 9:33
